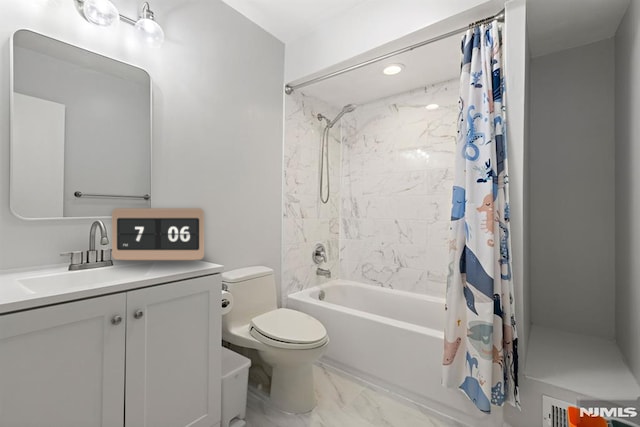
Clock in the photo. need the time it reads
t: 7:06
